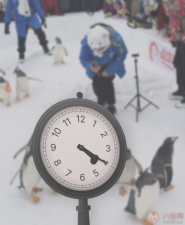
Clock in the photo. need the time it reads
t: 4:20
